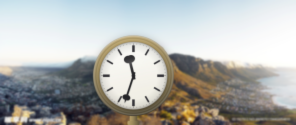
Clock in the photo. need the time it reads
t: 11:33
